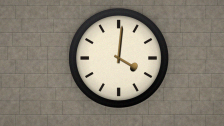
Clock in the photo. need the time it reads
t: 4:01
